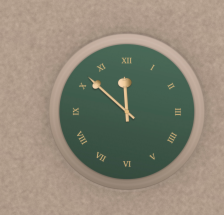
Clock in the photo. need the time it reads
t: 11:52
